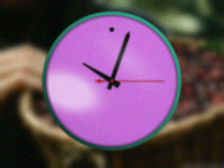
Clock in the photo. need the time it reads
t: 10:03:15
